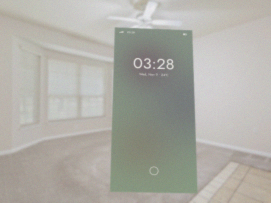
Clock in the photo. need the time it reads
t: 3:28
